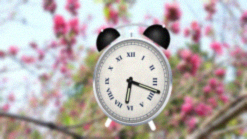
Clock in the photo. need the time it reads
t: 6:18
